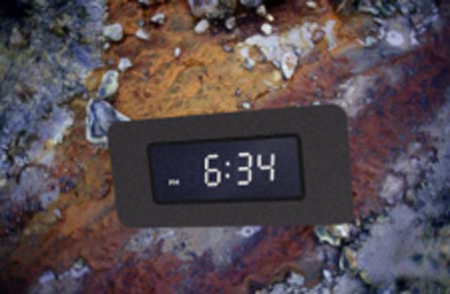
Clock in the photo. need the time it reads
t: 6:34
